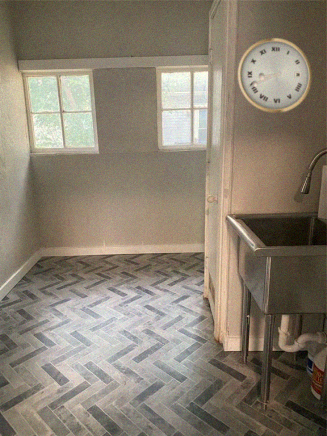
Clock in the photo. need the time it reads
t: 8:41
